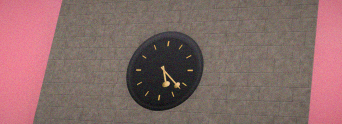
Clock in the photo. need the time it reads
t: 5:22
